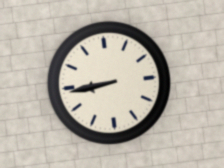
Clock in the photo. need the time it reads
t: 8:44
